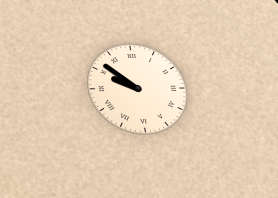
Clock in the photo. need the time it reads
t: 9:52
